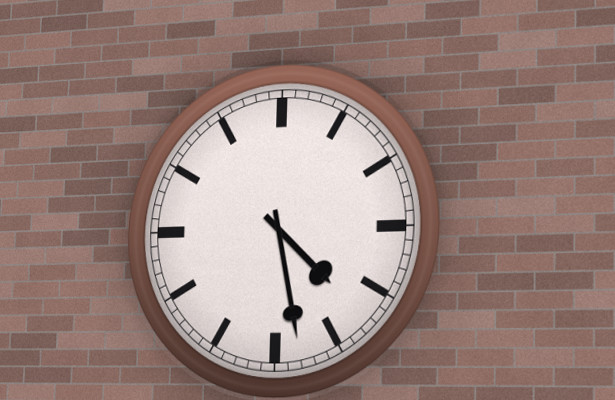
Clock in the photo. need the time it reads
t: 4:28
